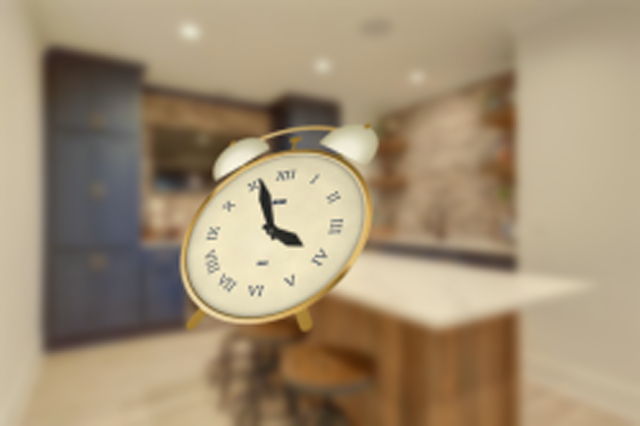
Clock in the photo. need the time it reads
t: 3:56
